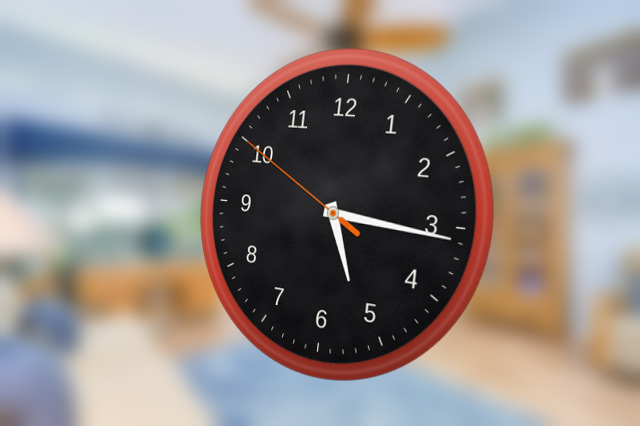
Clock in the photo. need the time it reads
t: 5:15:50
